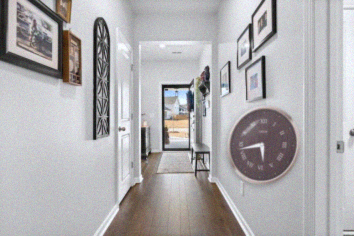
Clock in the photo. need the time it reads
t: 5:43
